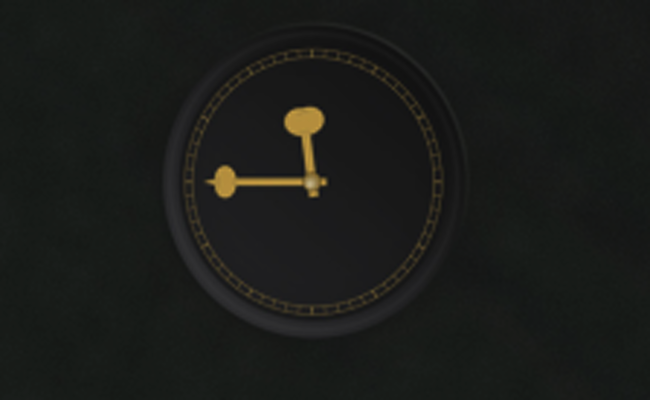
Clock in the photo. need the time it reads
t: 11:45
